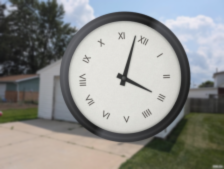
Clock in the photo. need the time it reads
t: 2:58
